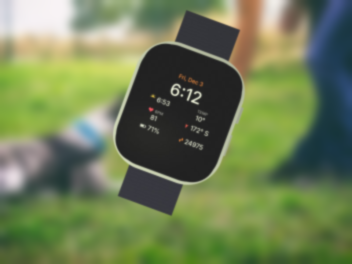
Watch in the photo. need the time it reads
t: 6:12
